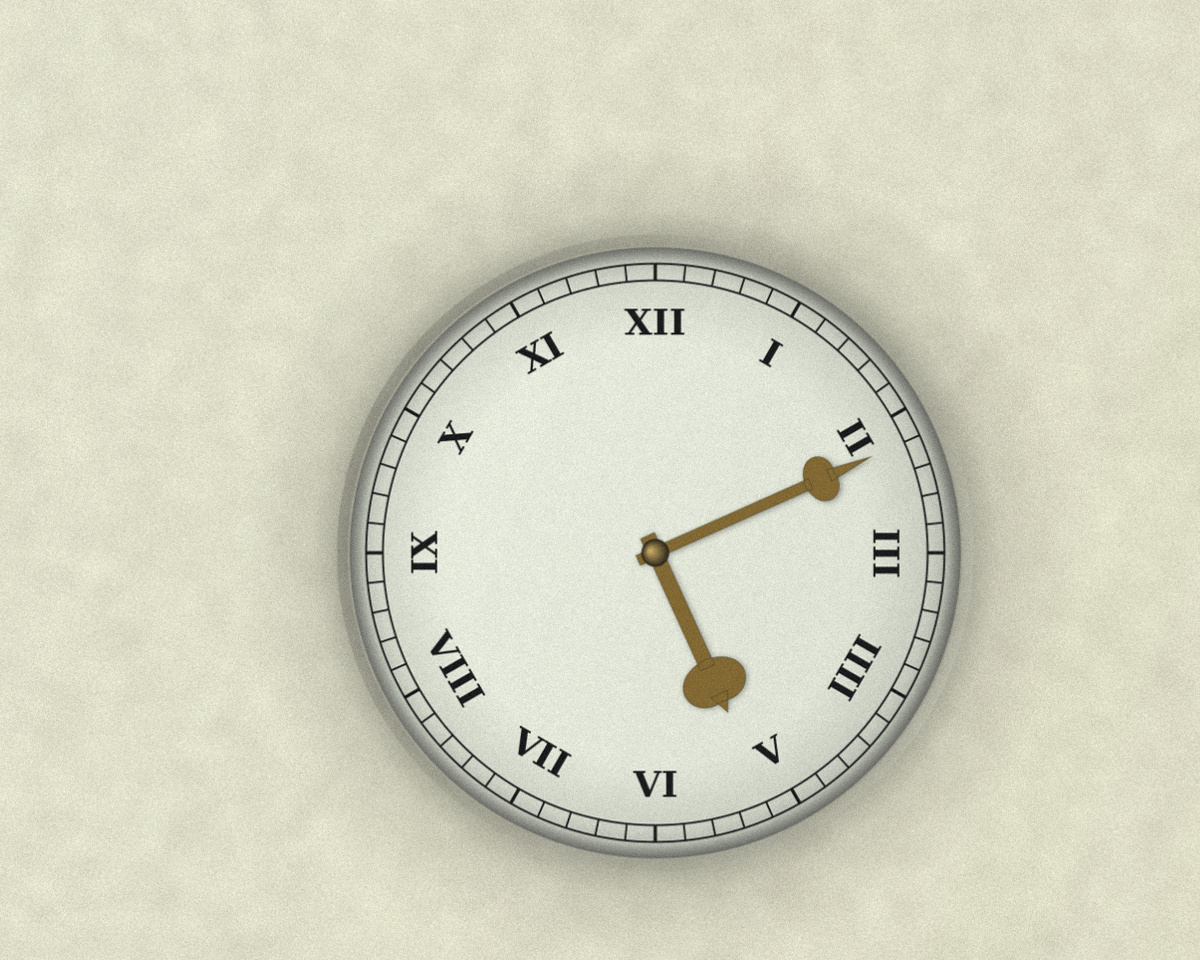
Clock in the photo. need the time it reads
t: 5:11
